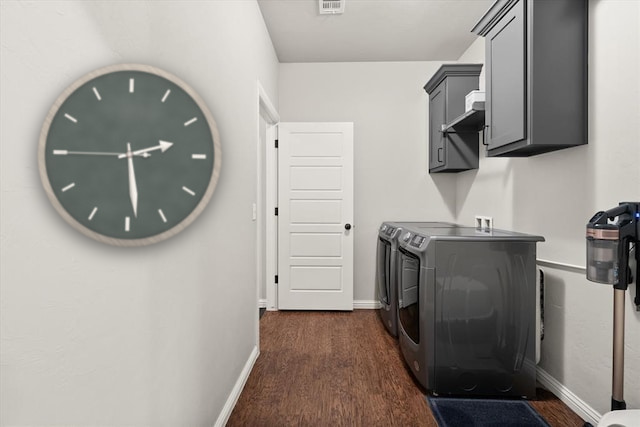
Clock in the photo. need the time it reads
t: 2:28:45
